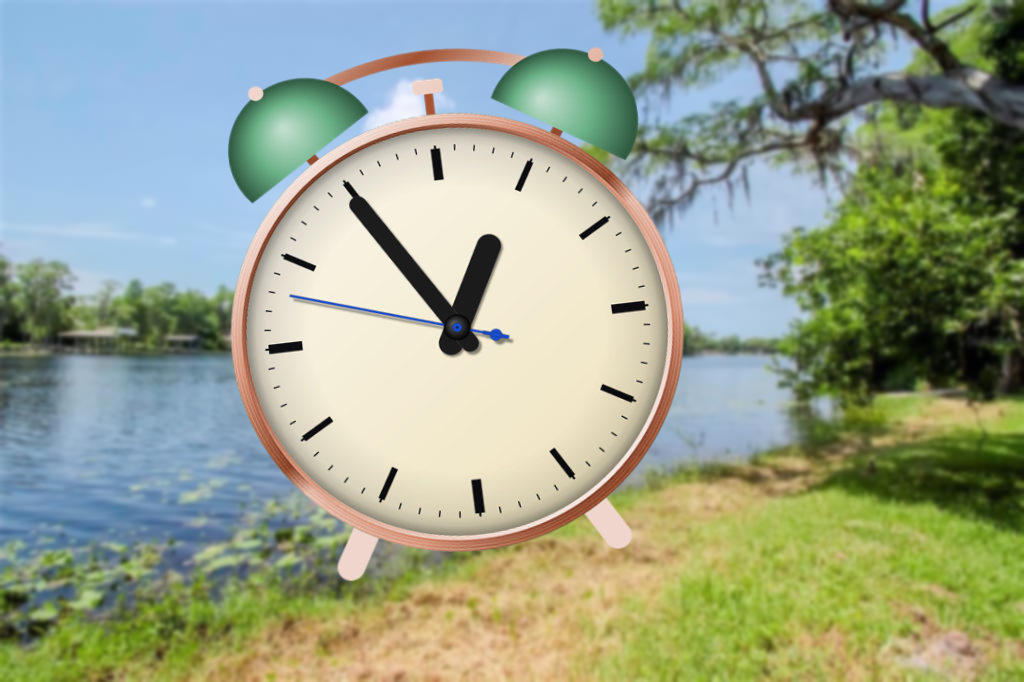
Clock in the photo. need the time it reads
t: 12:54:48
